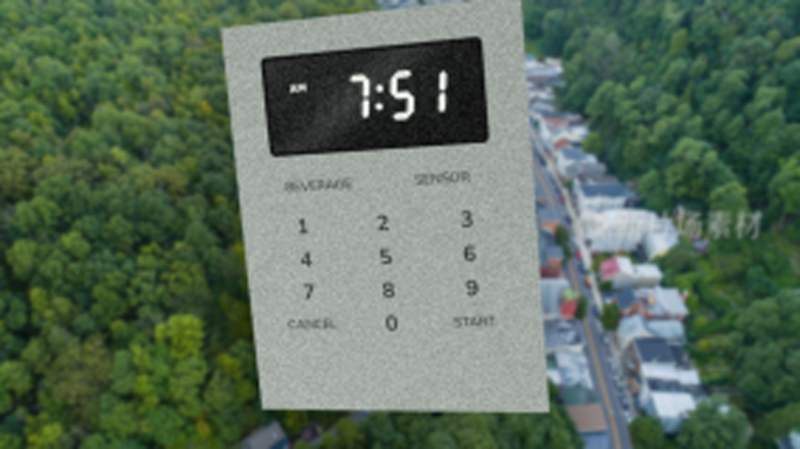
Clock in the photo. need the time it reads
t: 7:51
